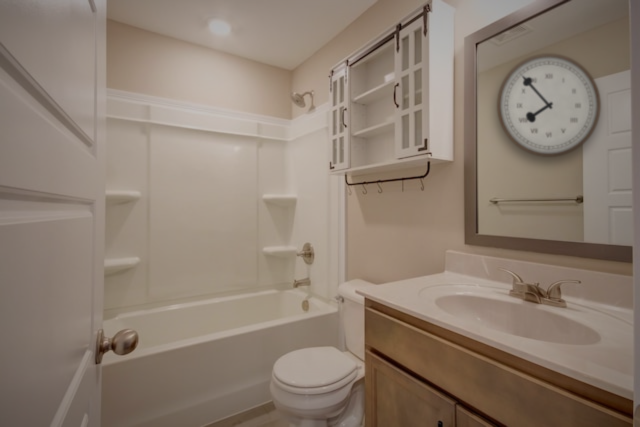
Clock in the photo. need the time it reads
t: 7:53
